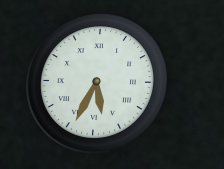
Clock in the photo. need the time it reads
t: 5:34
